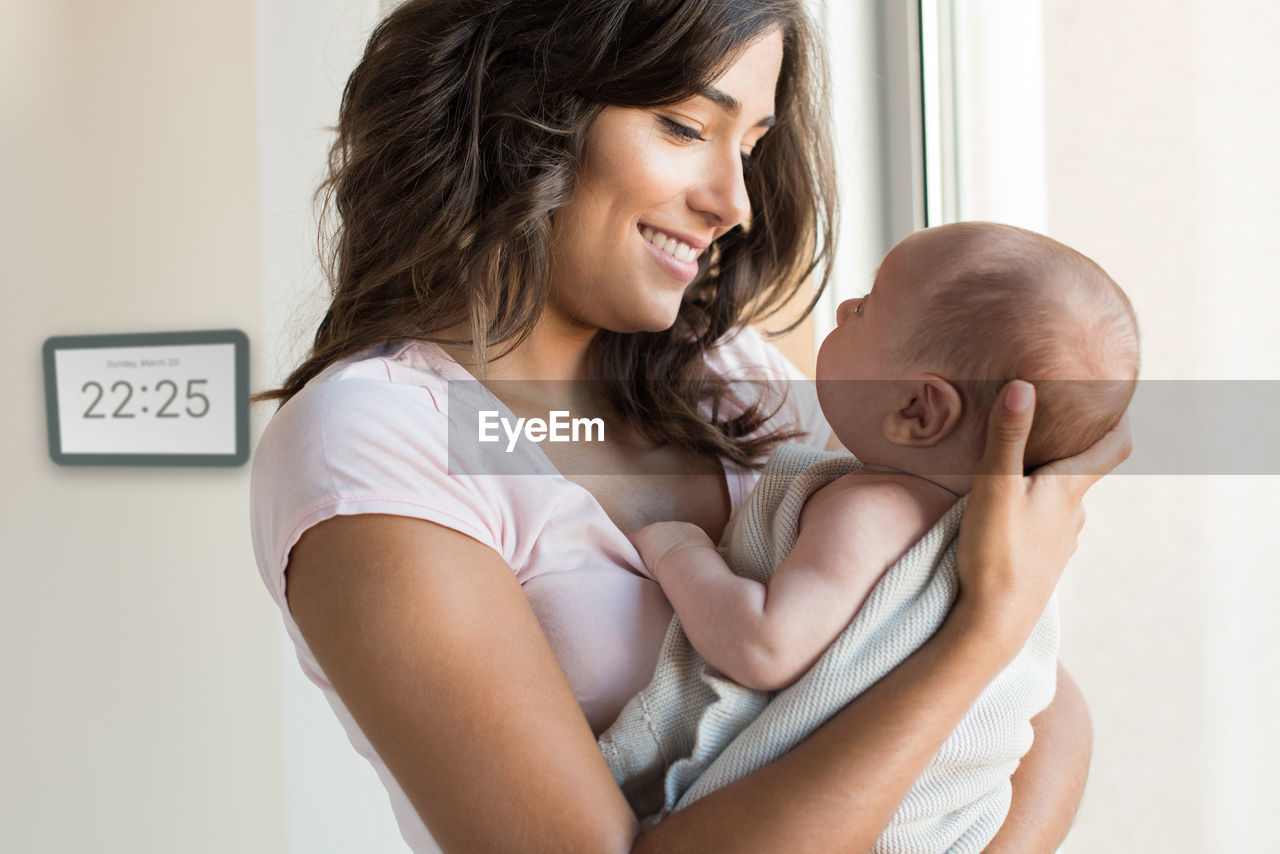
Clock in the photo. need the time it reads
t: 22:25
